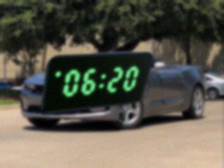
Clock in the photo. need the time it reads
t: 6:20
